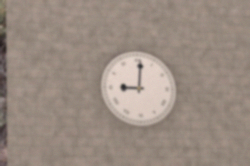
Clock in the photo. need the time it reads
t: 9:01
